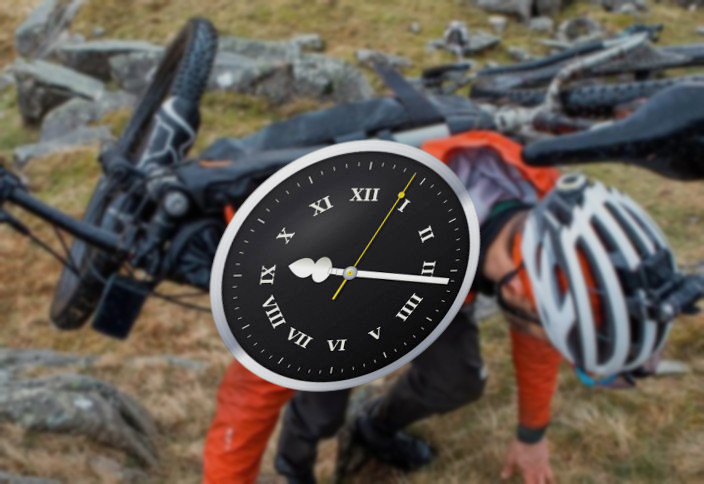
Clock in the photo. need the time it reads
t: 9:16:04
